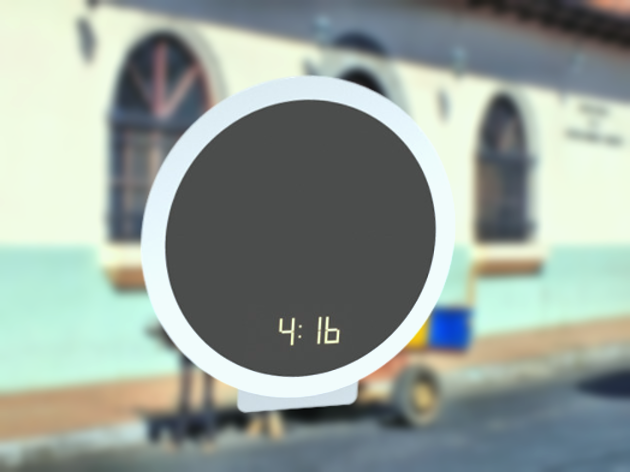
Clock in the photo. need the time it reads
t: 4:16
